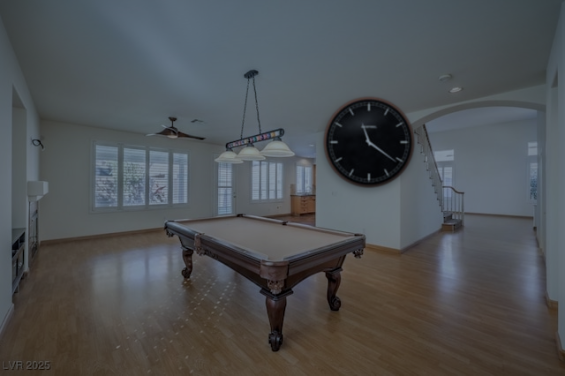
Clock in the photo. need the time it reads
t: 11:21
